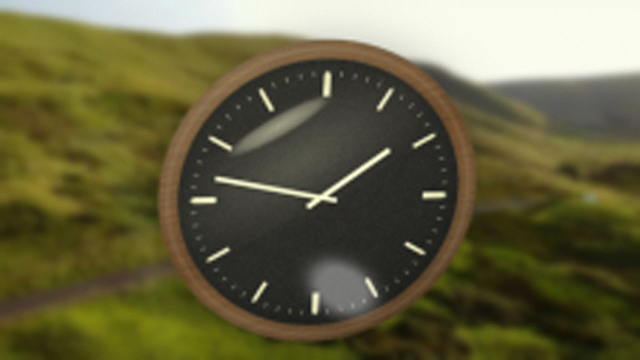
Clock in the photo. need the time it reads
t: 1:47
